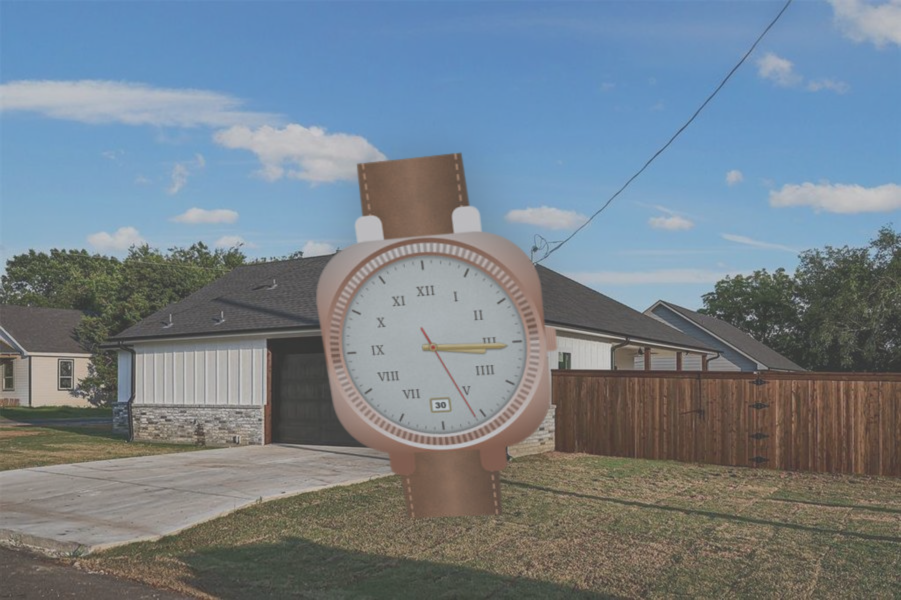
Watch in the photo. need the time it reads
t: 3:15:26
